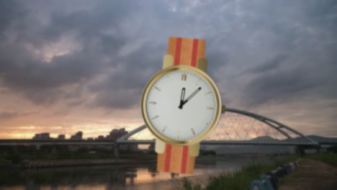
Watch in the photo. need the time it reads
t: 12:07
